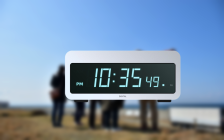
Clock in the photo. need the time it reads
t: 10:35:49
